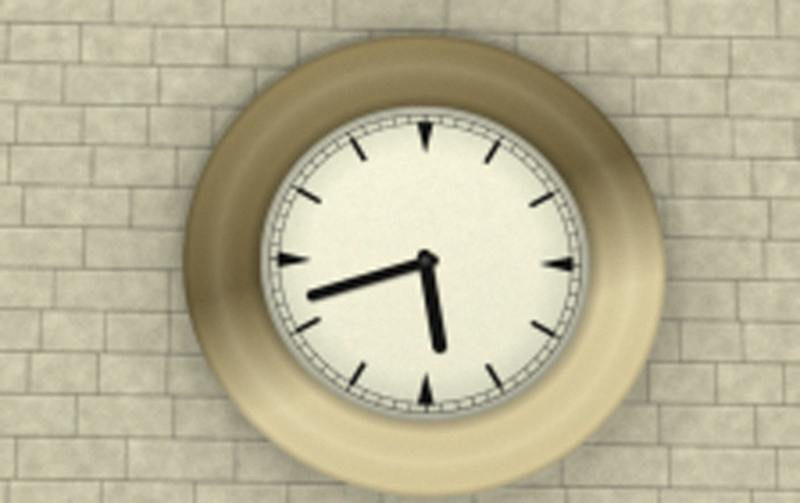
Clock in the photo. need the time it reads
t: 5:42
